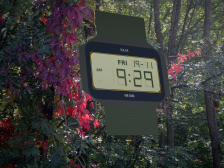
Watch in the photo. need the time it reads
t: 9:29
